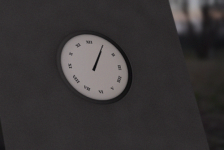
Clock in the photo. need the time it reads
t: 1:05
